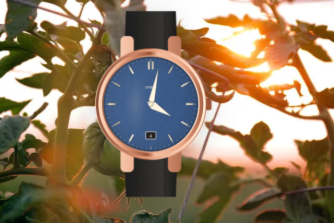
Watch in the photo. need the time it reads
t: 4:02
